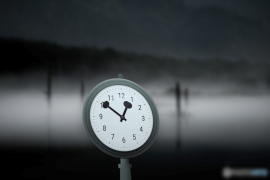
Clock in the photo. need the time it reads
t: 12:51
